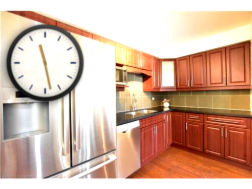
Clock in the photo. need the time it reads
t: 11:28
